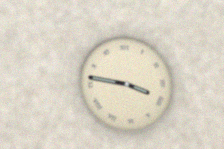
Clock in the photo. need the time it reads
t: 3:47
